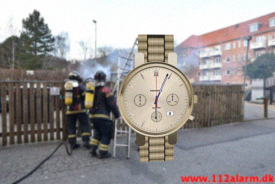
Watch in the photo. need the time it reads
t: 6:04
